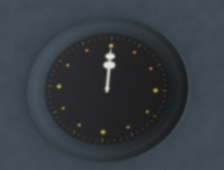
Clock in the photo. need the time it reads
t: 12:00
